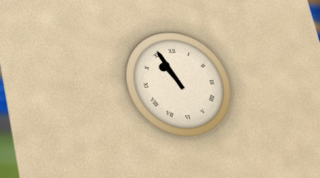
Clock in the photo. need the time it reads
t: 10:56
